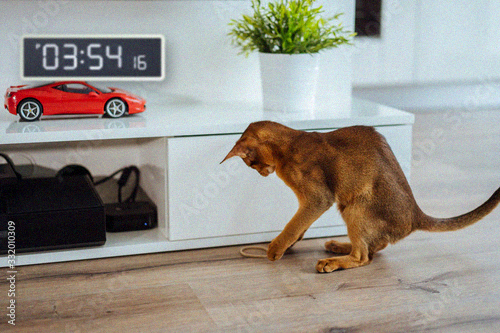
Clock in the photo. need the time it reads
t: 3:54:16
